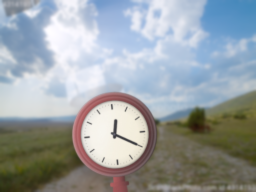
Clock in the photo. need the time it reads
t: 12:20
